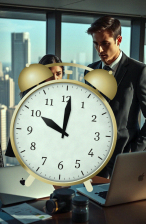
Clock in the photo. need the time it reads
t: 10:01
